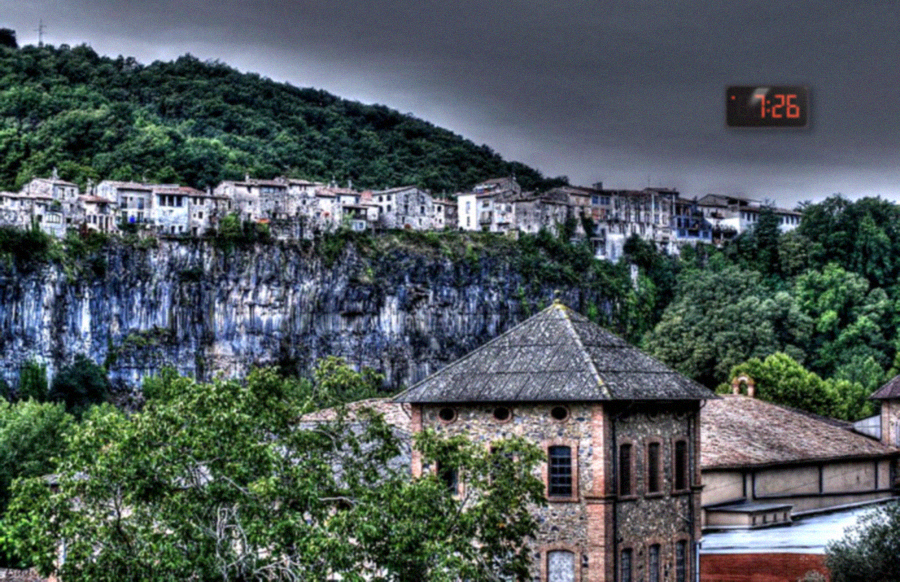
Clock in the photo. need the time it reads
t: 7:26
